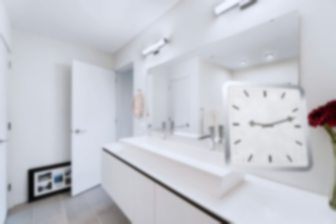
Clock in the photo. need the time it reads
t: 9:12
